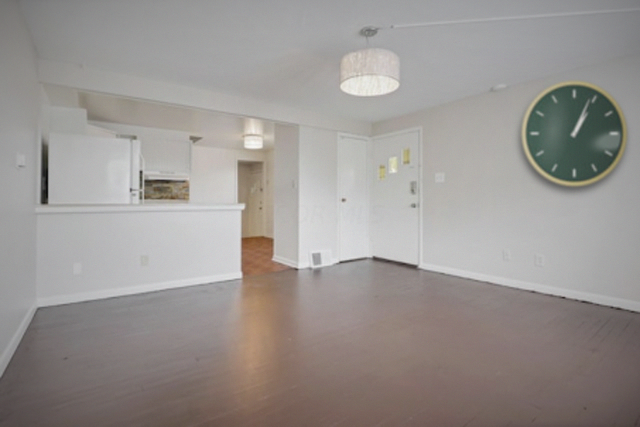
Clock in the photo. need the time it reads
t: 1:04
